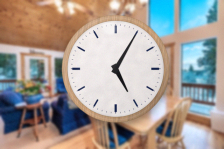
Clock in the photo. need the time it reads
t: 5:05
